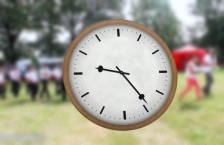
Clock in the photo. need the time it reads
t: 9:24
